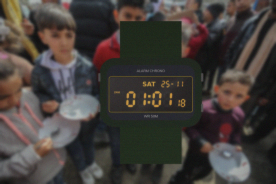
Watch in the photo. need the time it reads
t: 1:01
